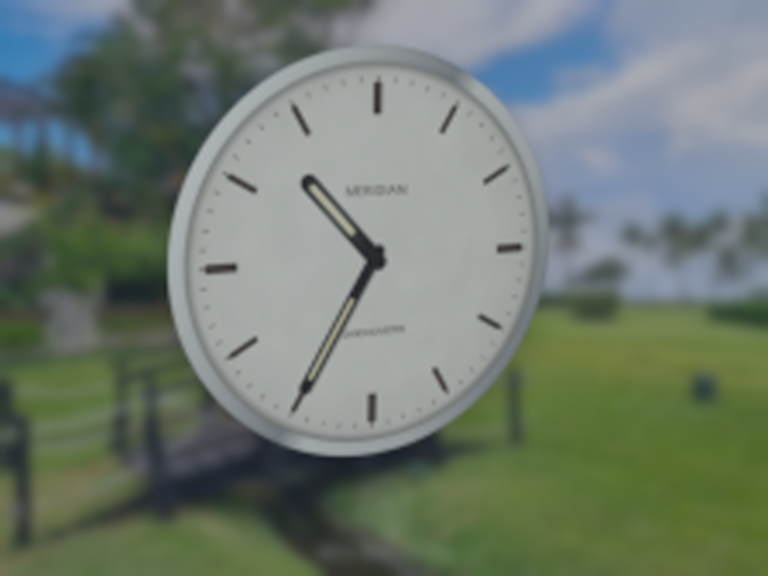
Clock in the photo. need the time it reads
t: 10:35
